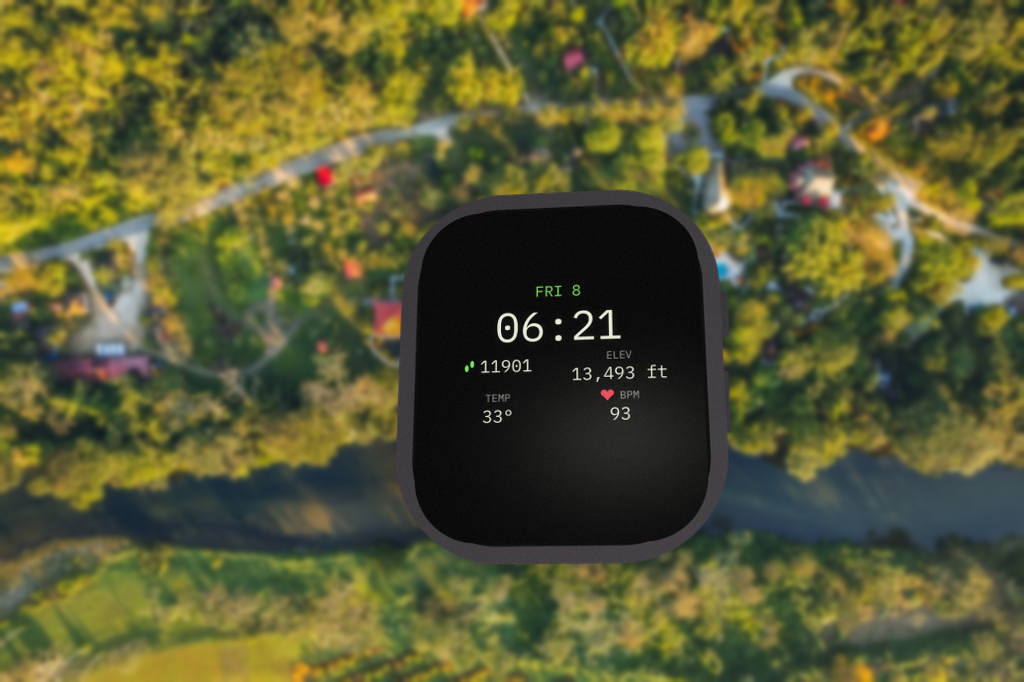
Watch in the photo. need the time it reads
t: 6:21
